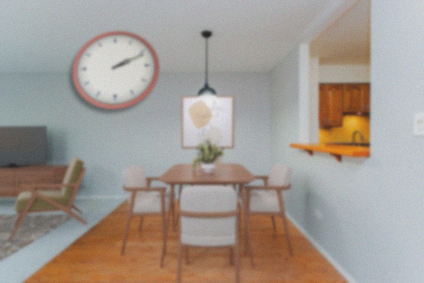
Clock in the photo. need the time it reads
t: 2:11
